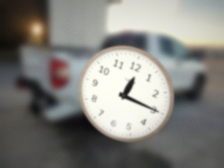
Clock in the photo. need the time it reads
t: 12:15
